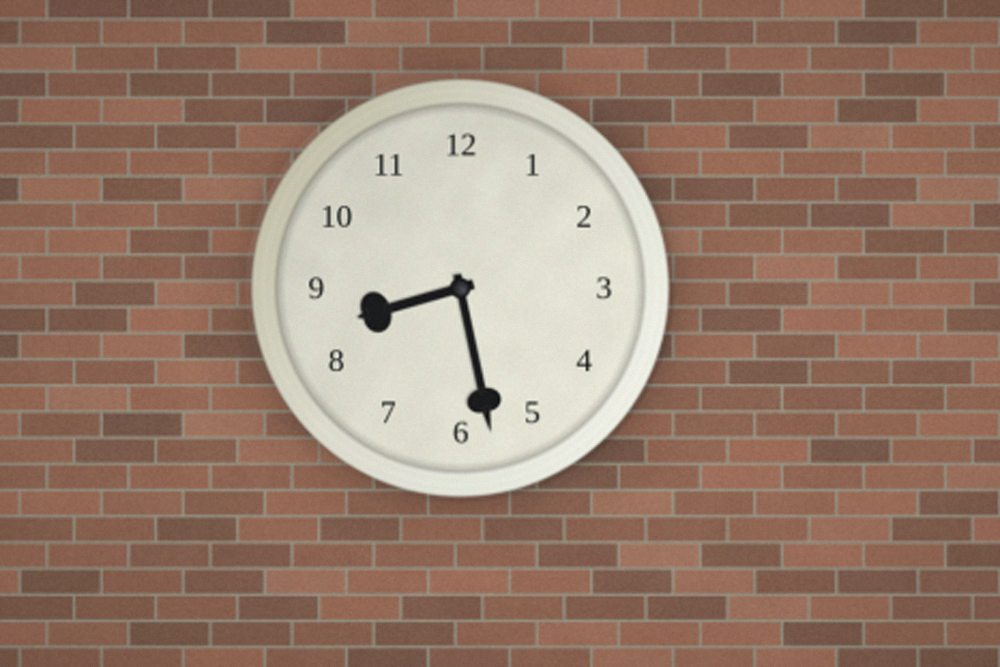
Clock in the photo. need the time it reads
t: 8:28
